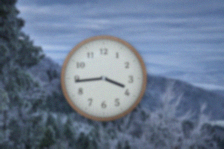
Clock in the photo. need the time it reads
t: 3:44
